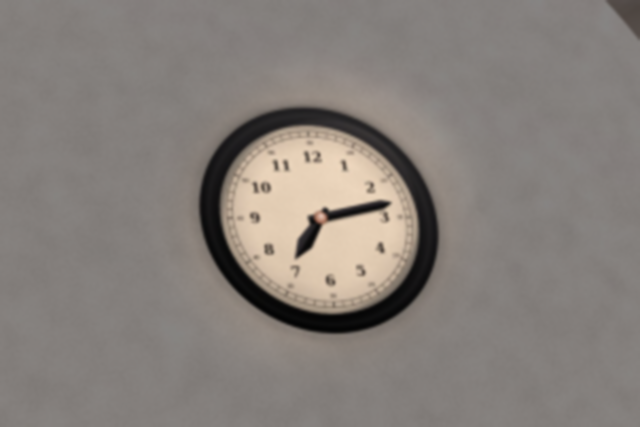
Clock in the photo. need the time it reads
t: 7:13
